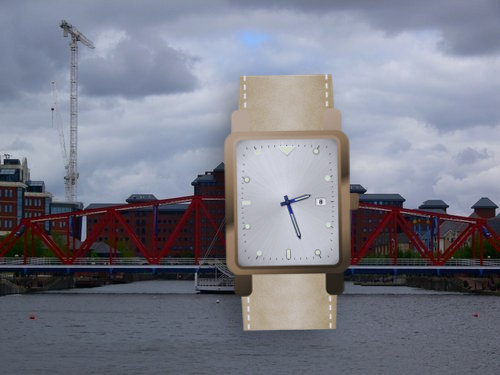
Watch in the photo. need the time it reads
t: 2:27
